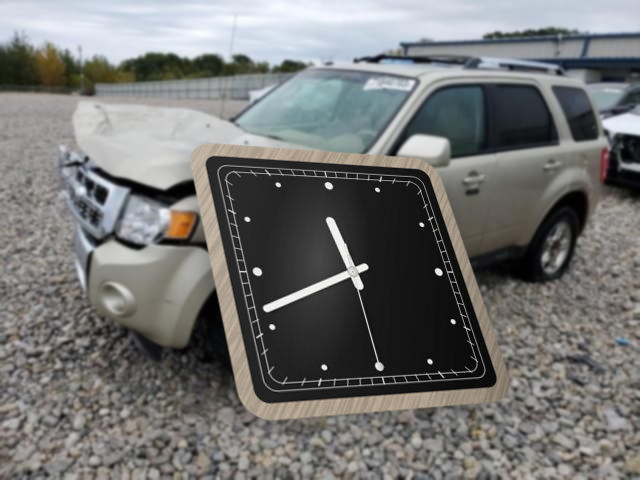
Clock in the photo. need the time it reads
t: 11:41:30
